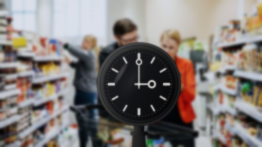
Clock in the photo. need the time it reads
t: 3:00
